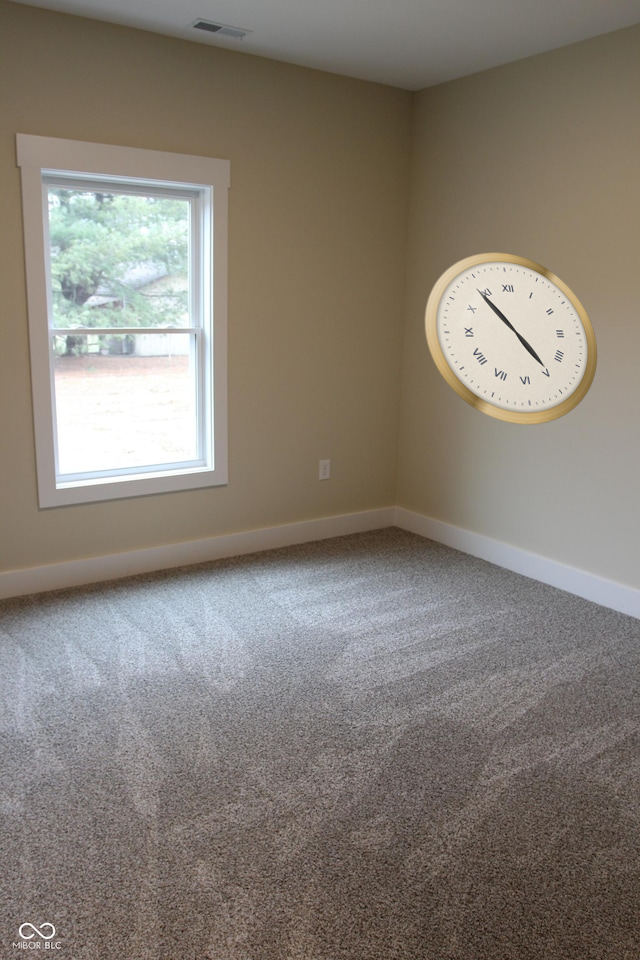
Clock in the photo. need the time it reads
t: 4:54
